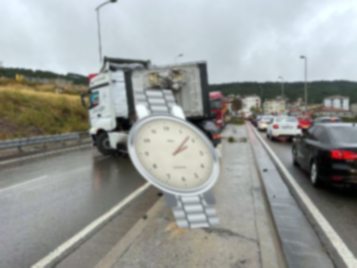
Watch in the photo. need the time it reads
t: 2:08
